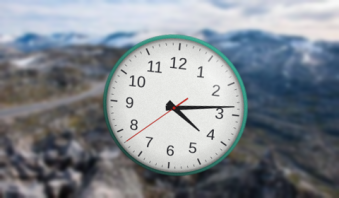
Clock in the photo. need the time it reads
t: 4:13:38
